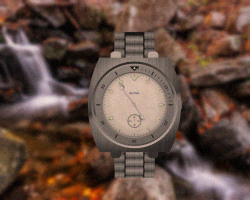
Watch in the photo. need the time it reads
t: 4:54
